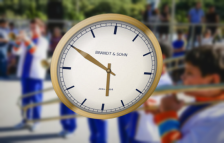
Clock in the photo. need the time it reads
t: 5:50
